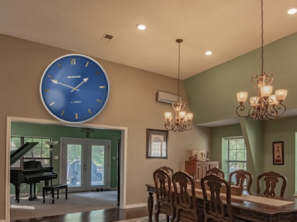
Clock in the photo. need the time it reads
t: 1:49
